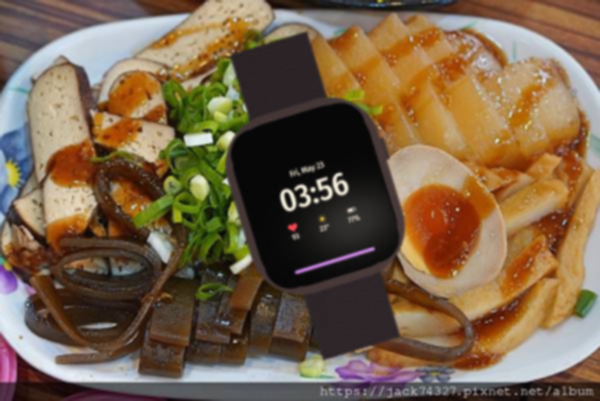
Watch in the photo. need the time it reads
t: 3:56
